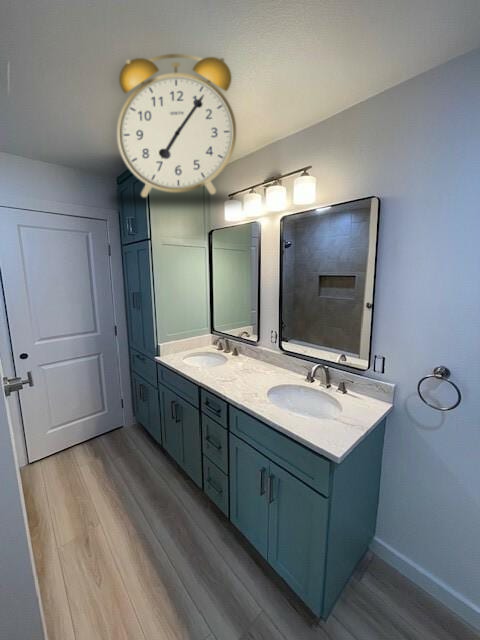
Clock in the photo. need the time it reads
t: 7:06
